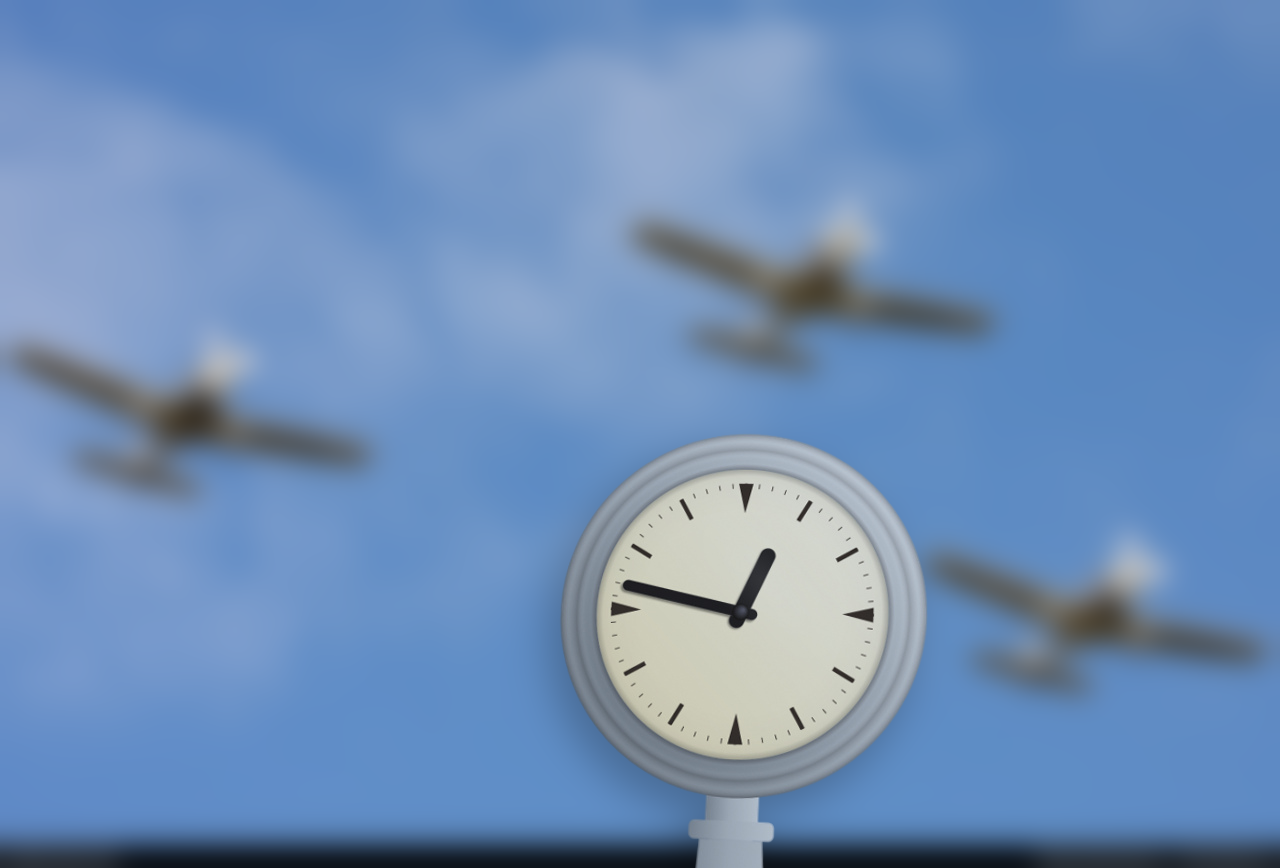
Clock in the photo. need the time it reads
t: 12:47
